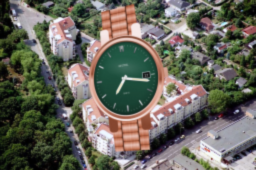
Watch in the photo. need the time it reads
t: 7:17
